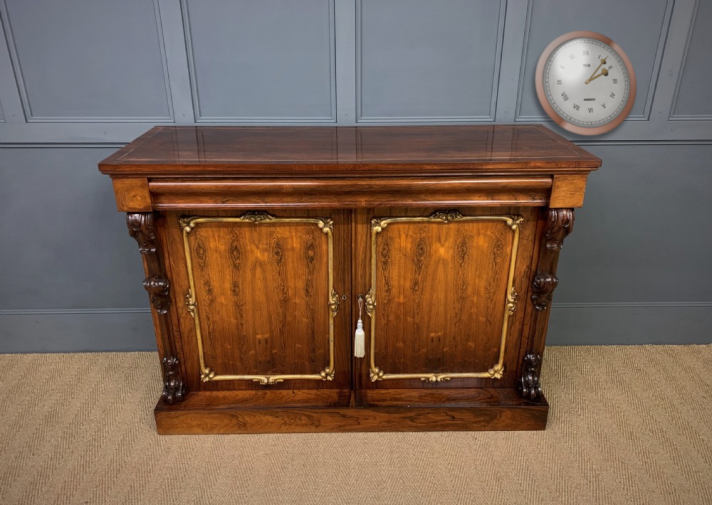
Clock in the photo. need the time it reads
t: 2:07
